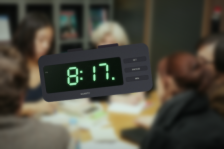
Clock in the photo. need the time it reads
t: 8:17
